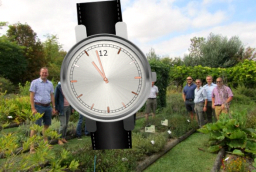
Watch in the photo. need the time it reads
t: 10:58
